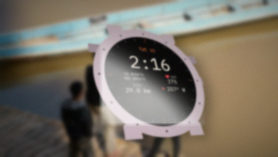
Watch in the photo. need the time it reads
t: 2:16
